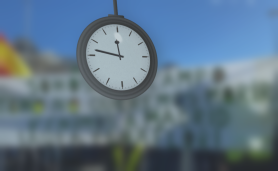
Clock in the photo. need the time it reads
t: 11:47
